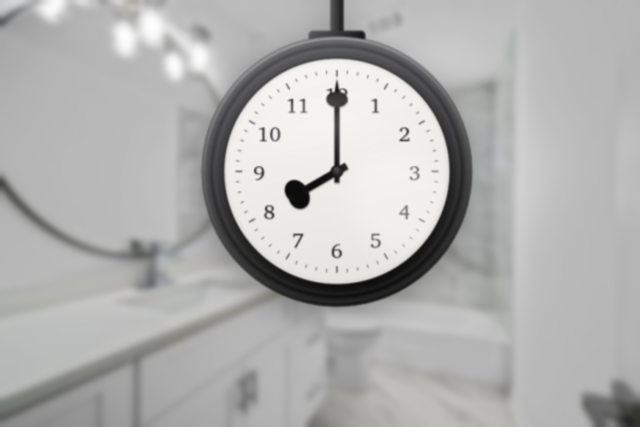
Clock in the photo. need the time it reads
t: 8:00
